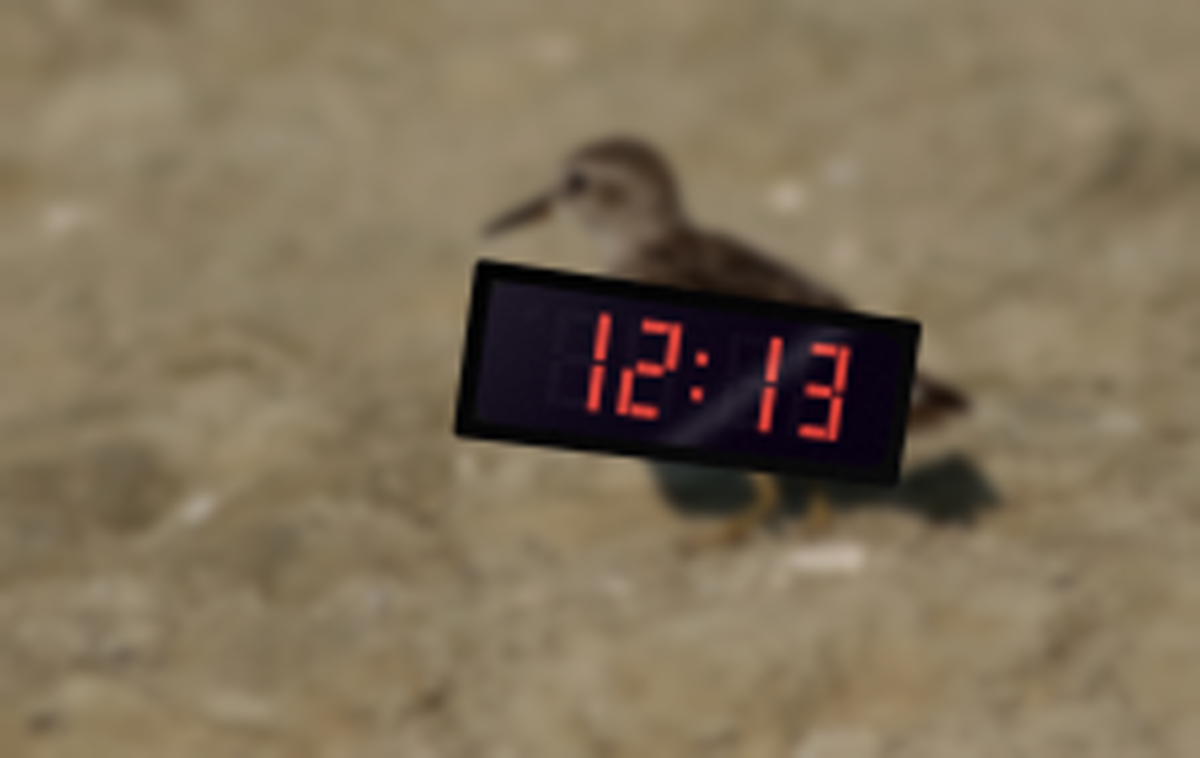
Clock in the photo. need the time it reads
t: 12:13
